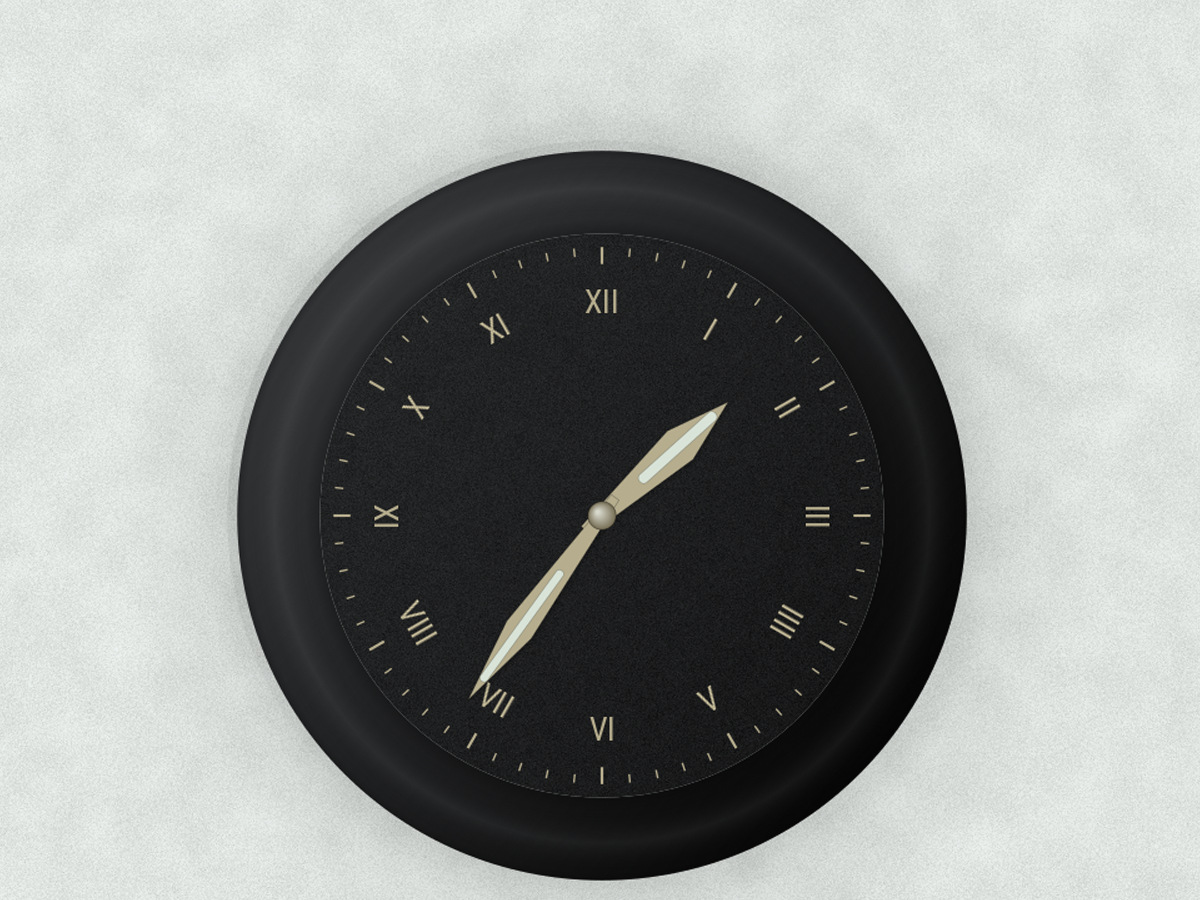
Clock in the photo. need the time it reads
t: 1:36
